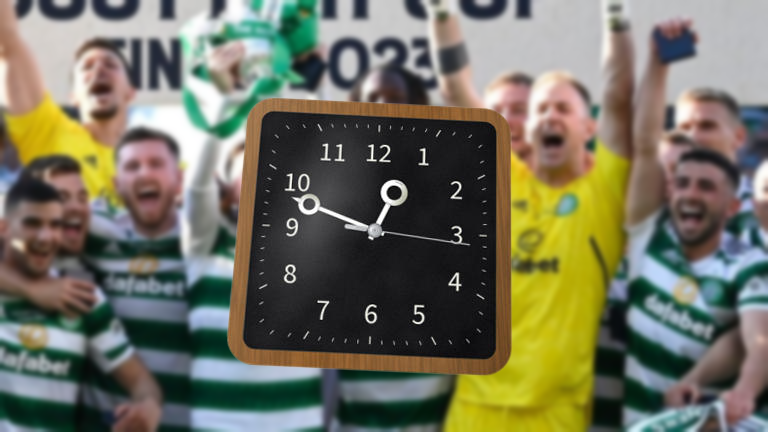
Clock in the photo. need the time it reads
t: 12:48:16
